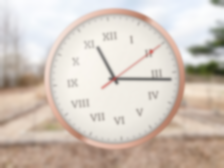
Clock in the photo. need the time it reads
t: 11:16:10
